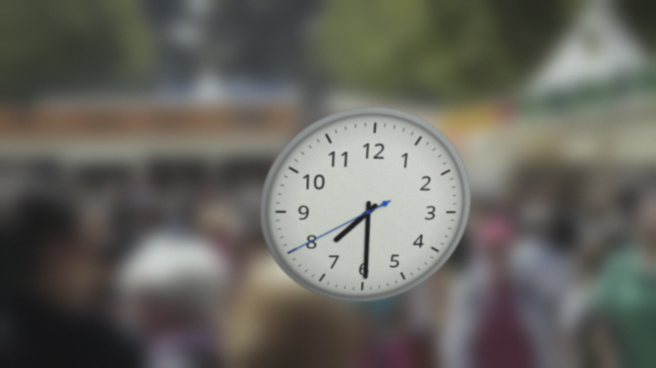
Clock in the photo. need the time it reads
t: 7:29:40
